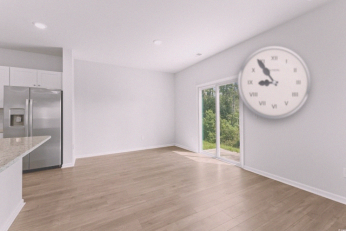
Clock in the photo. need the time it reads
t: 8:54
